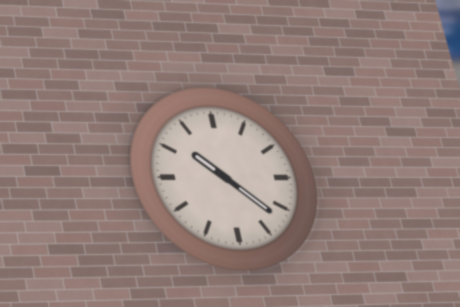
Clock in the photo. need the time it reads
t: 10:22
